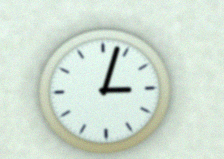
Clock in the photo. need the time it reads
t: 3:03
